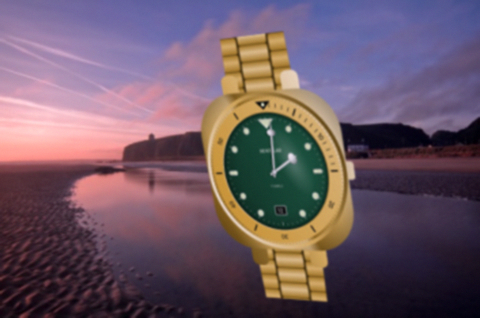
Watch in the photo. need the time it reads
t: 2:01
